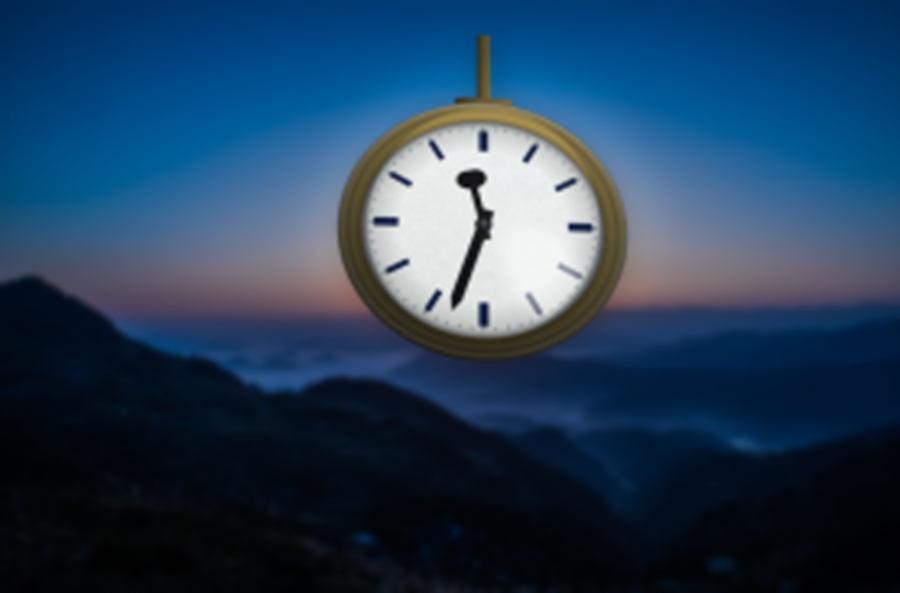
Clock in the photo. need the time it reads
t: 11:33
